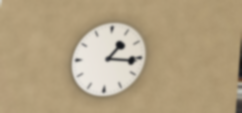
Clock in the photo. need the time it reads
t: 1:16
